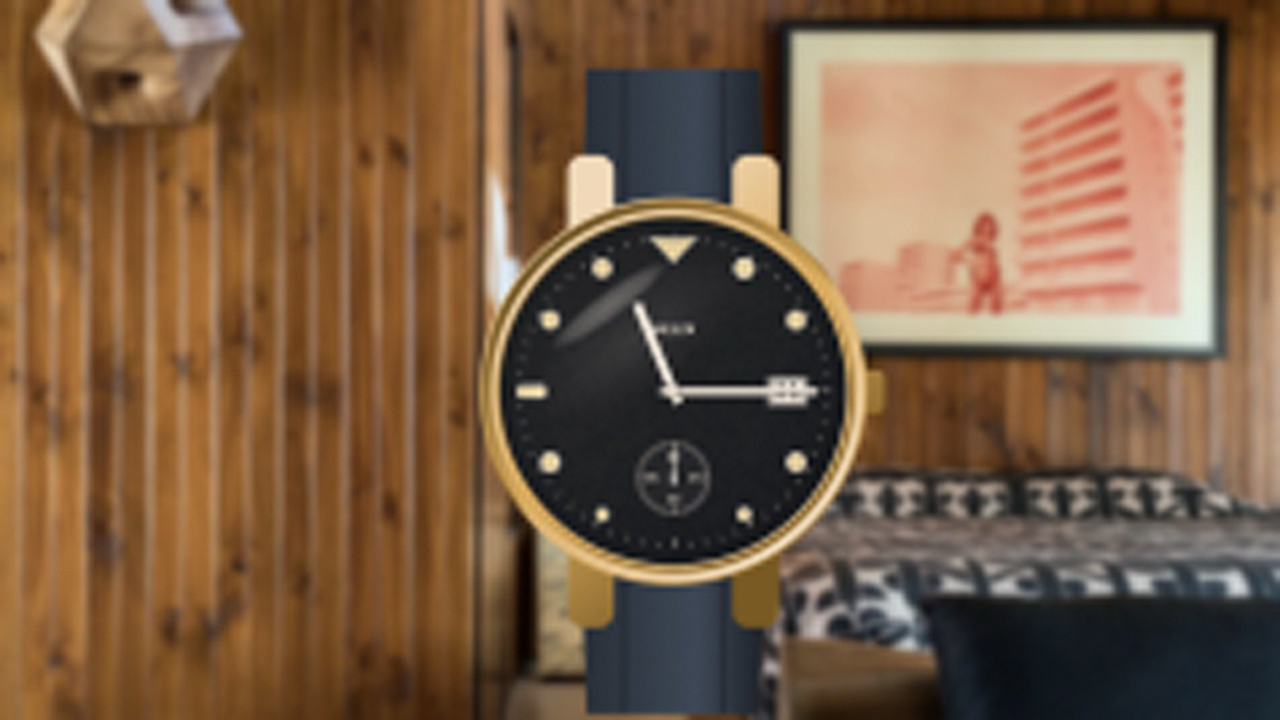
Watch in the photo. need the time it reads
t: 11:15
